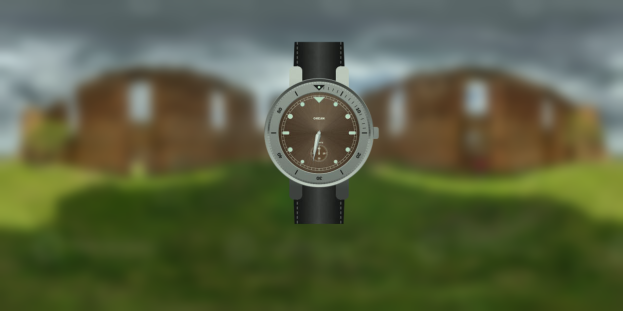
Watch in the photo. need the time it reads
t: 6:32
